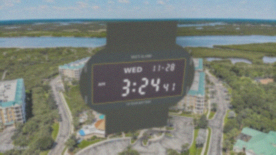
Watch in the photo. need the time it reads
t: 3:24:41
